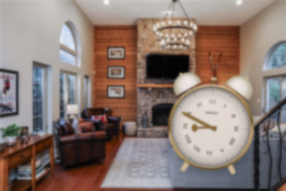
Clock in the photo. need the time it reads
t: 8:49
